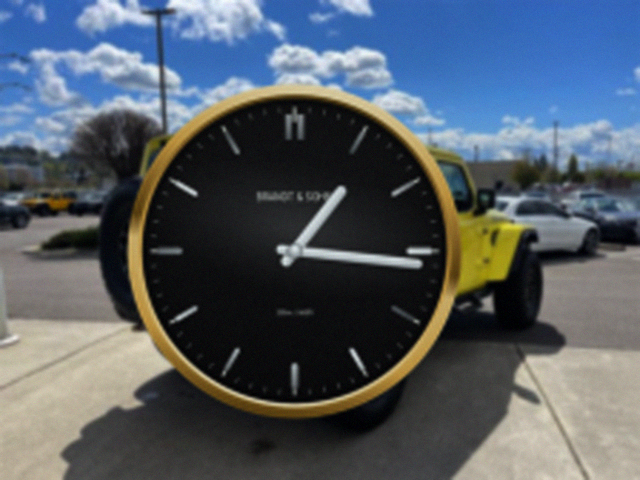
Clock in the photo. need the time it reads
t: 1:16
